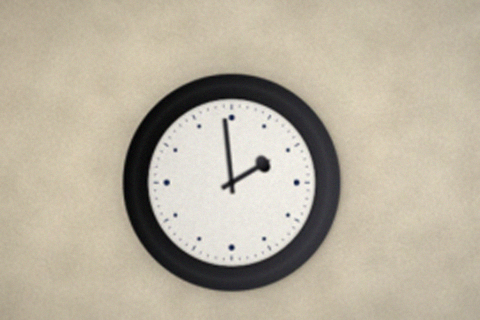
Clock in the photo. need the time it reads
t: 1:59
